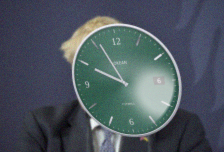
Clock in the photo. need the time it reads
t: 9:56
